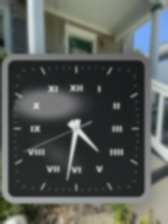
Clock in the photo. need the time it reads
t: 4:31:41
